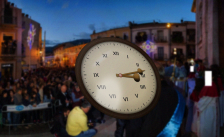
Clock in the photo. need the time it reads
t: 3:13
